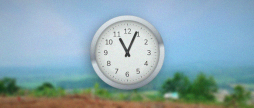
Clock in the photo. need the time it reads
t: 11:04
